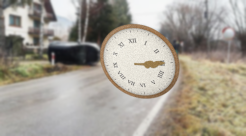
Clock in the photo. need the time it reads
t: 3:15
